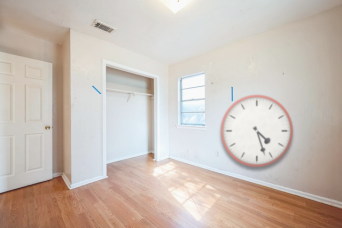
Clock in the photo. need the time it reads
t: 4:27
